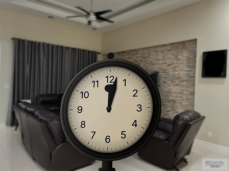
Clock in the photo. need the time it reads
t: 12:02
